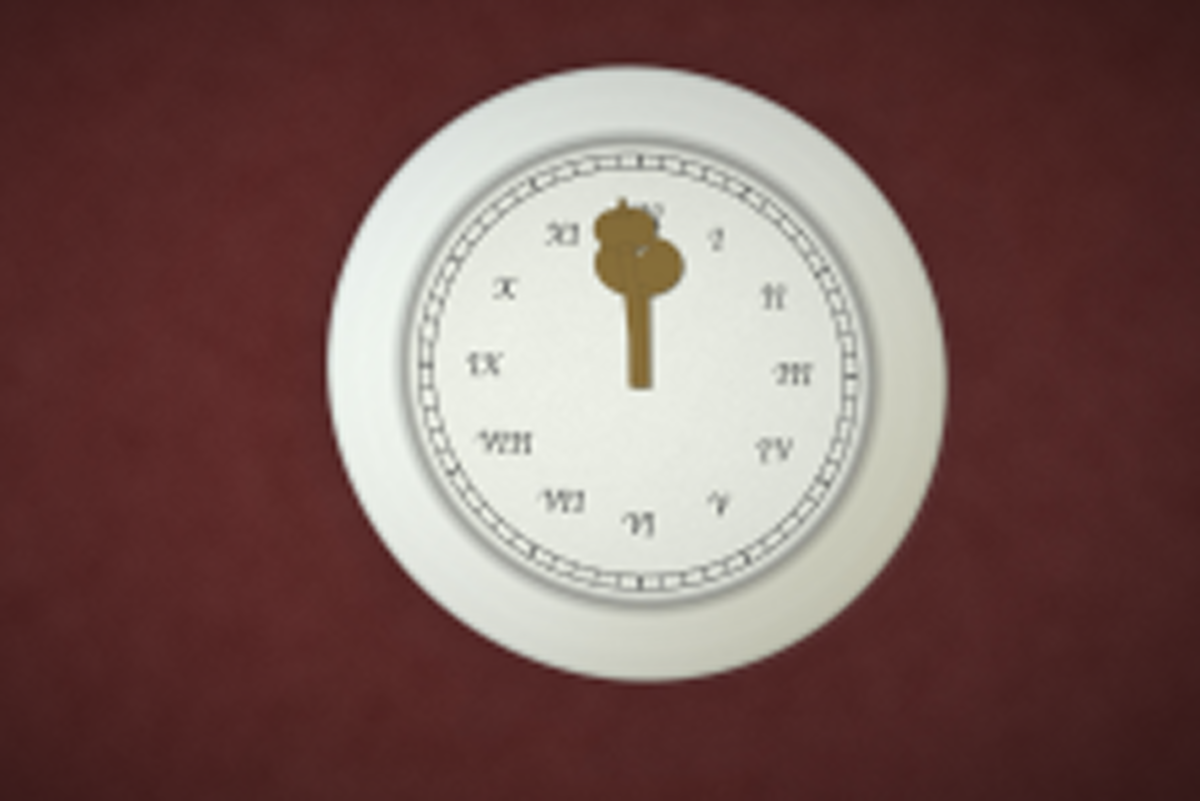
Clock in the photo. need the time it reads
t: 11:59
